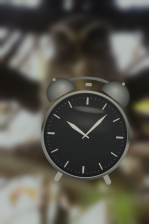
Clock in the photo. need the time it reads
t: 10:07
